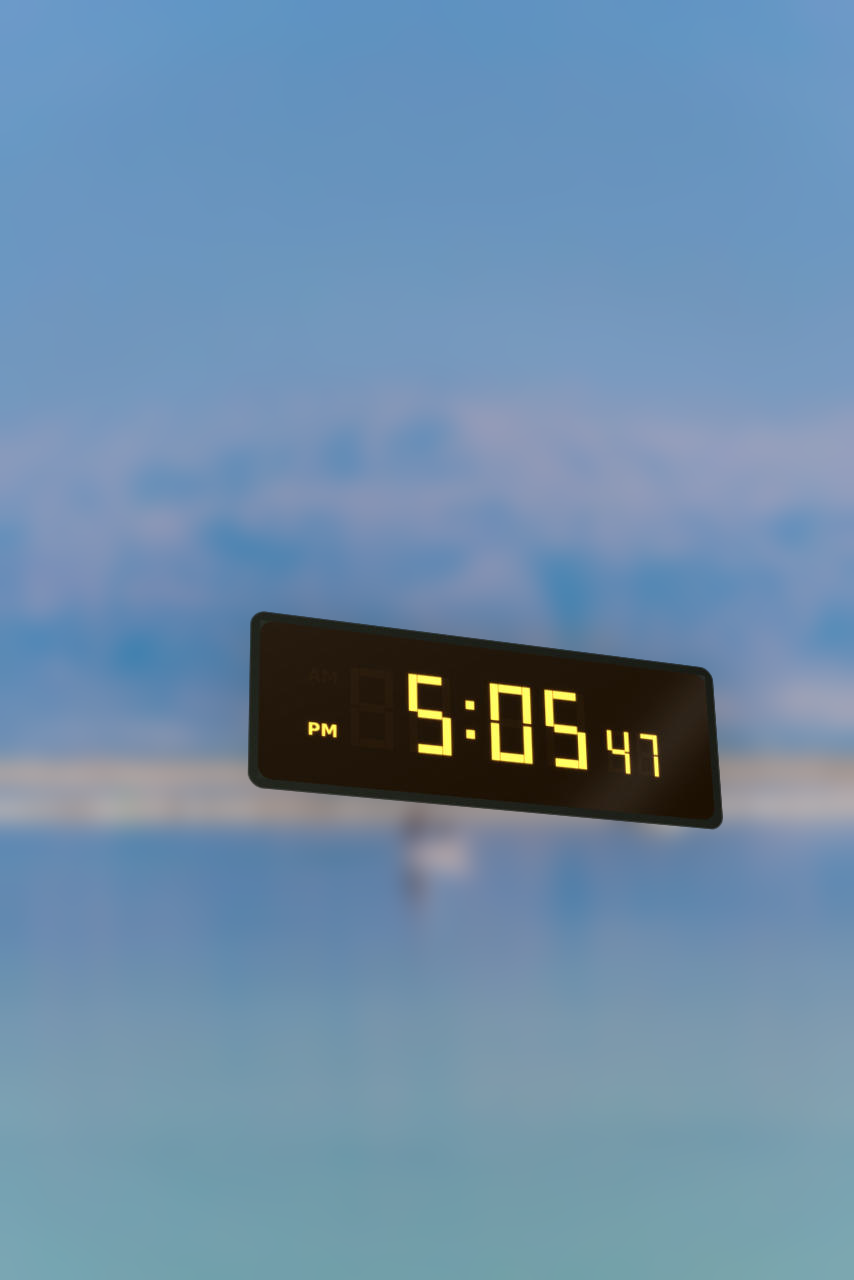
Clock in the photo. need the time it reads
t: 5:05:47
